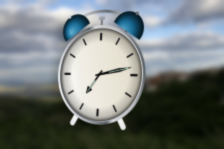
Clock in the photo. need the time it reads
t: 7:13
